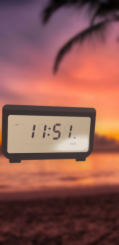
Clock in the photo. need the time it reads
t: 11:51
